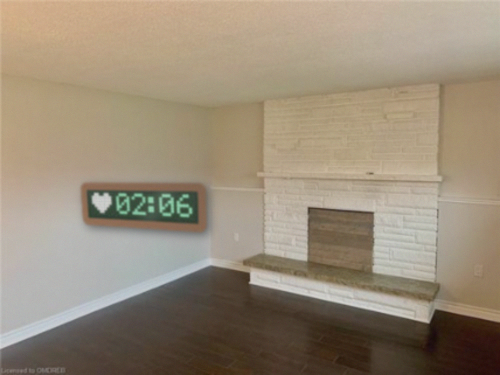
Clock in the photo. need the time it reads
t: 2:06
